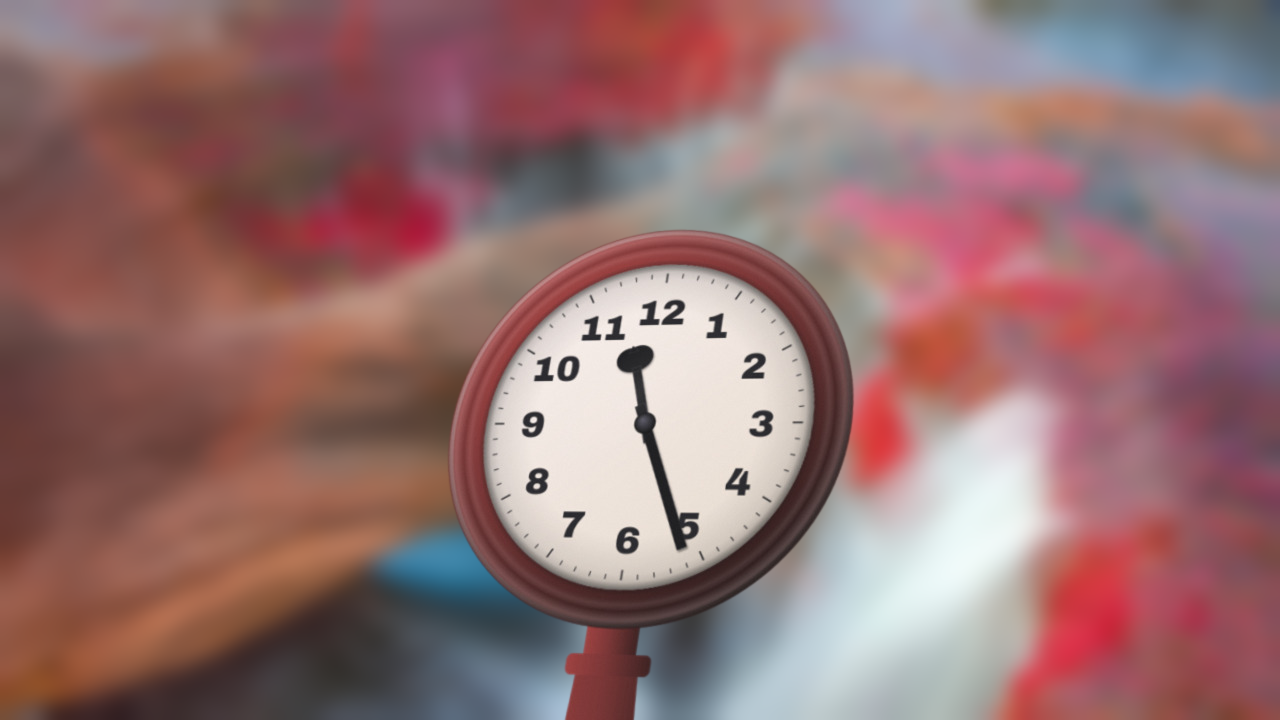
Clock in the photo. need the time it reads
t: 11:26
